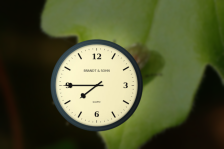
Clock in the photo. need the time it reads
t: 7:45
